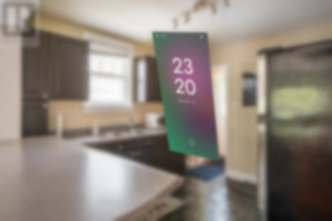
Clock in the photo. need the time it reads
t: 23:20
